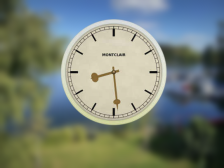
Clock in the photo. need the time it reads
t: 8:29
